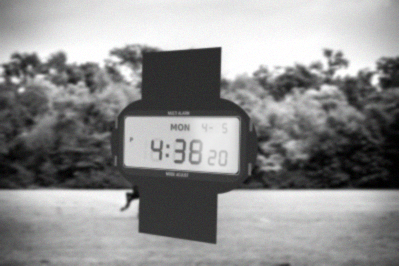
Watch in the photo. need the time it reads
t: 4:38:20
